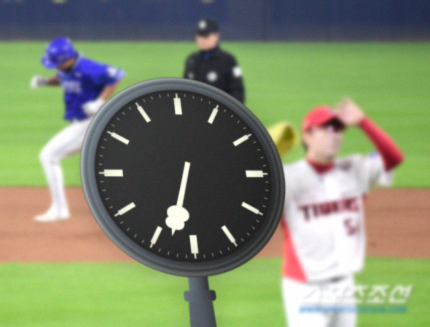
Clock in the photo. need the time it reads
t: 6:33
